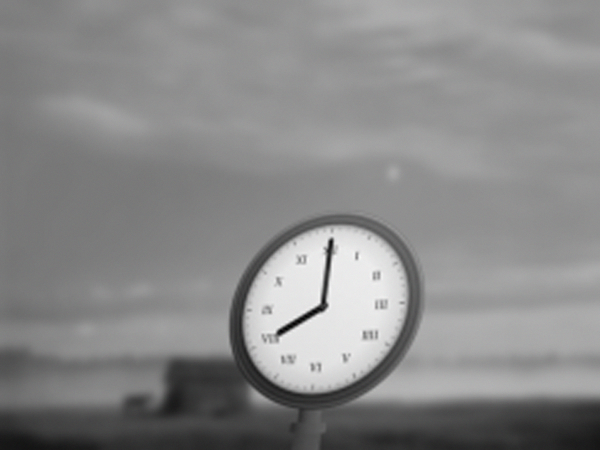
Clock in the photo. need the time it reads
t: 8:00
